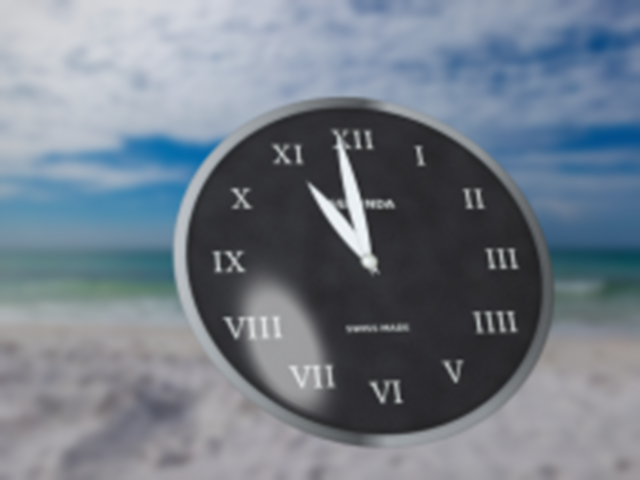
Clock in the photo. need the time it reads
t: 10:59
